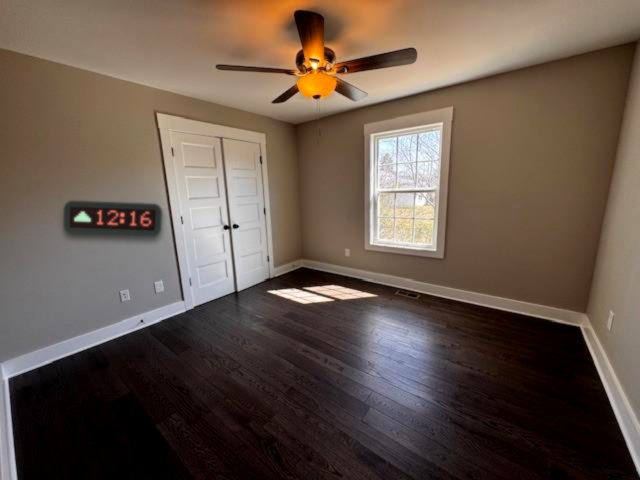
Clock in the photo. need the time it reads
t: 12:16
